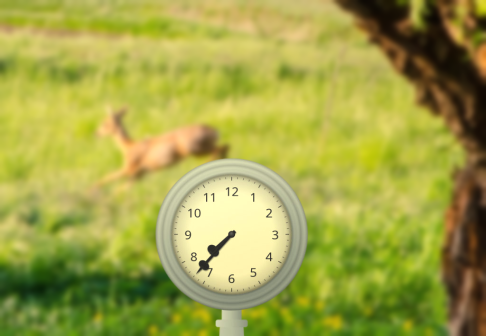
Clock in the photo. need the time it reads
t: 7:37
